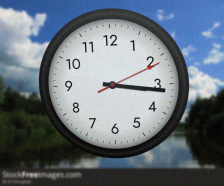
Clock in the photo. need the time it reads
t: 3:16:11
